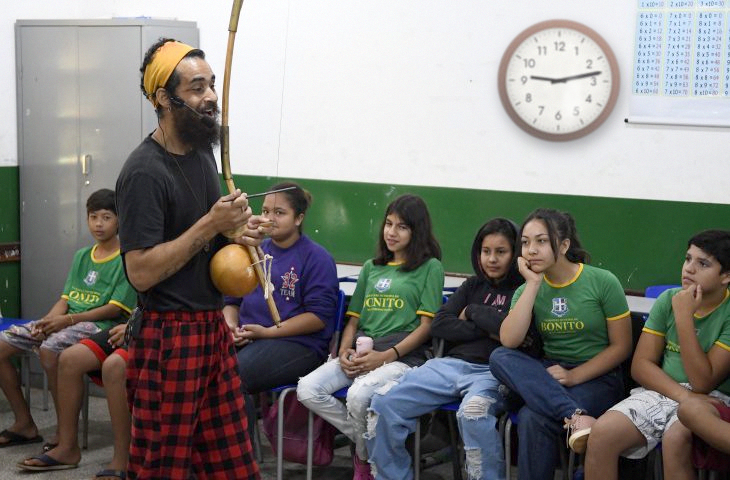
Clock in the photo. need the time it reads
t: 9:13
